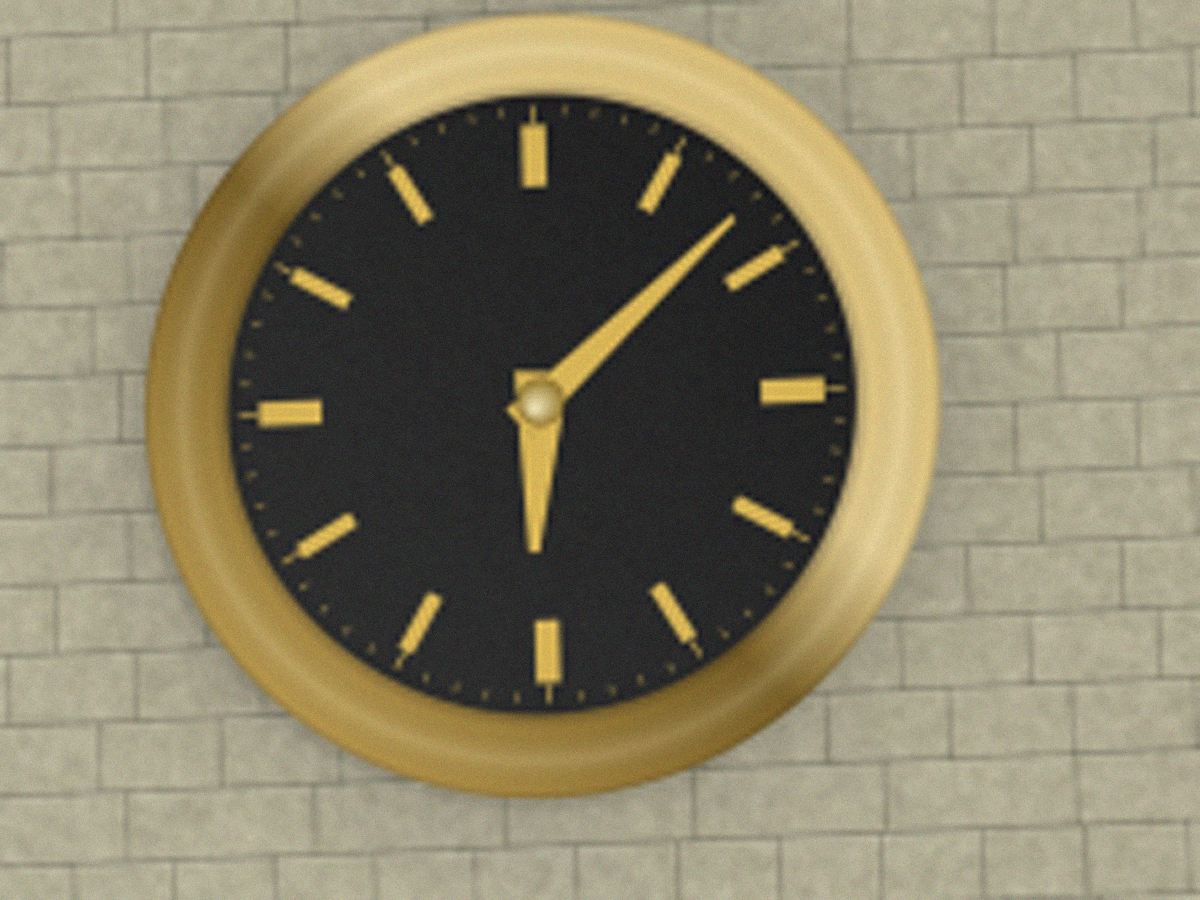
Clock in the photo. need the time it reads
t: 6:08
